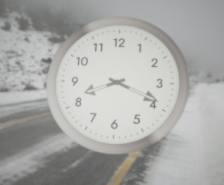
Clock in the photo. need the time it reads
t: 8:19
